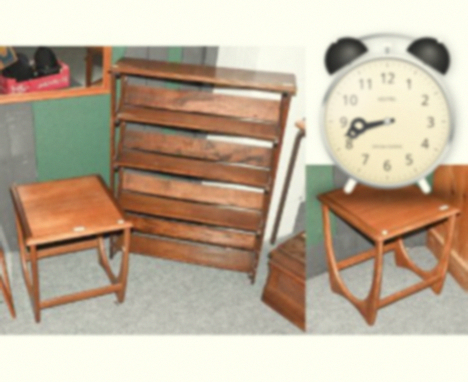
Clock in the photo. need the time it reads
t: 8:42
